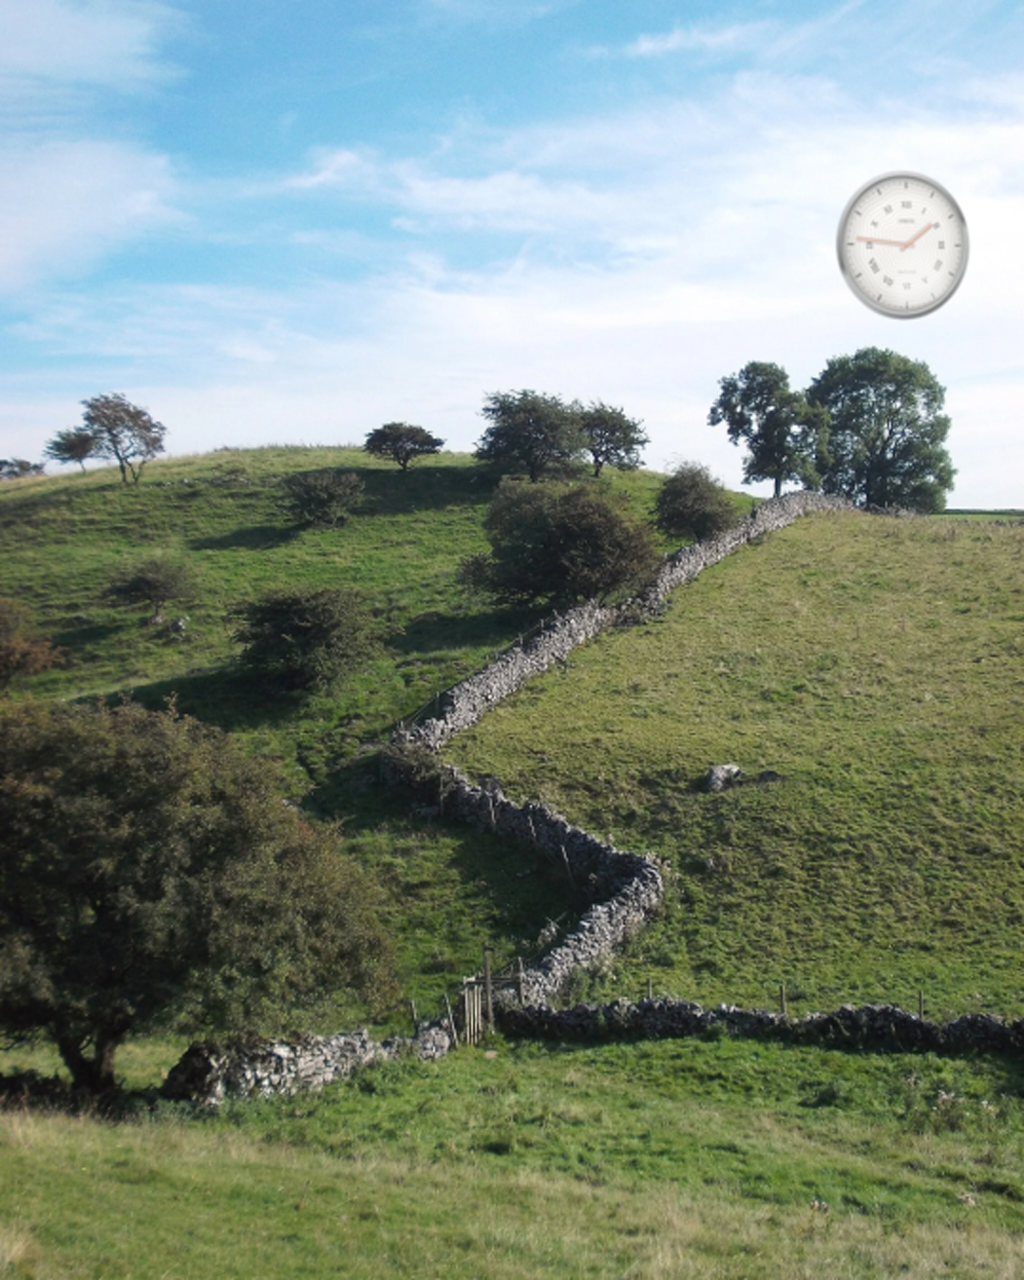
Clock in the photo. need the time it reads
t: 1:46
